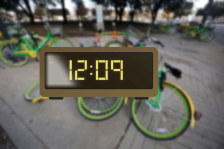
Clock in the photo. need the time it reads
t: 12:09
